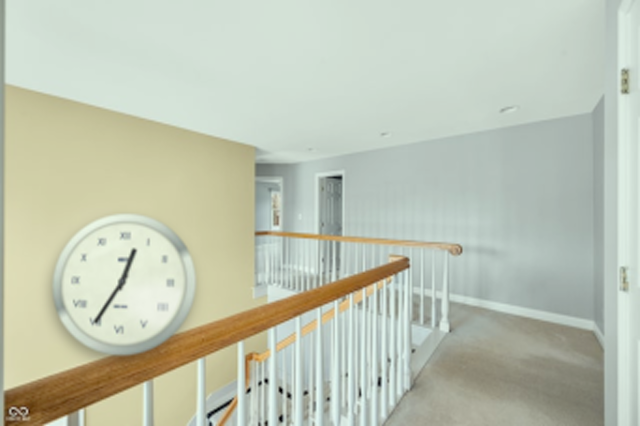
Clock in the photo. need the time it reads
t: 12:35
